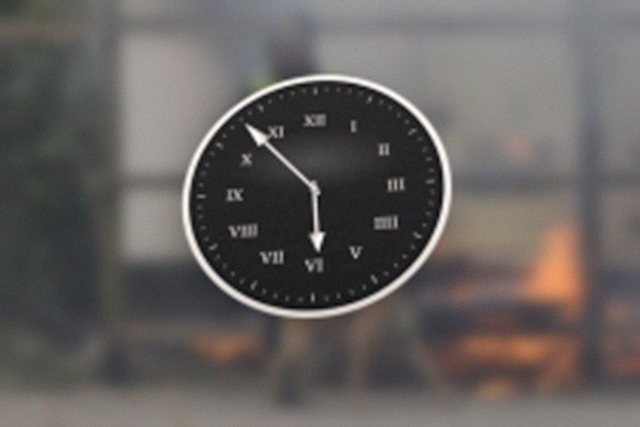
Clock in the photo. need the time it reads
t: 5:53
